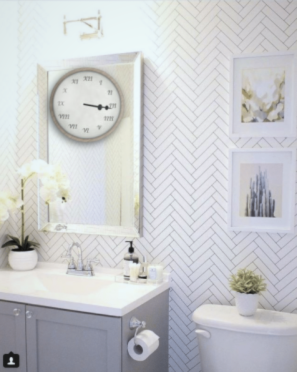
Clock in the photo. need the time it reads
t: 3:16
